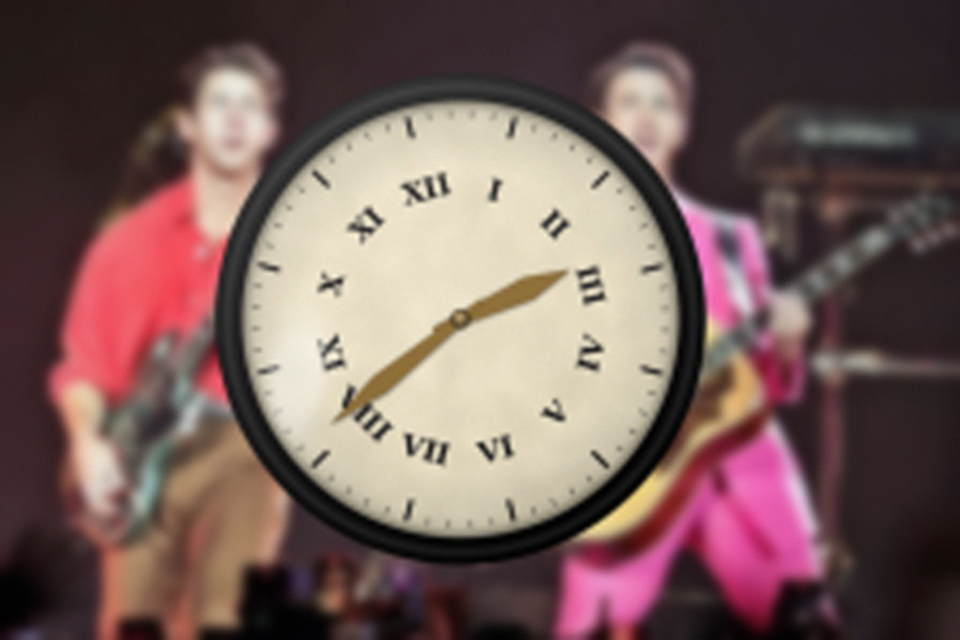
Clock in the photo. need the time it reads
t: 2:41
